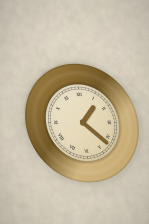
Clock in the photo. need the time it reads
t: 1:22
